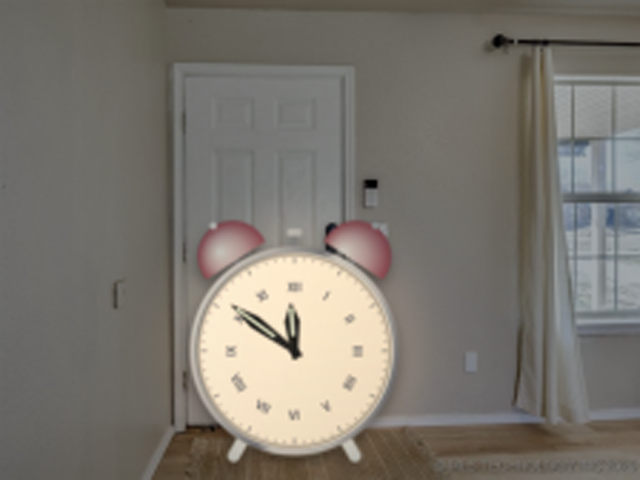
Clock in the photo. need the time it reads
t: 11:51
